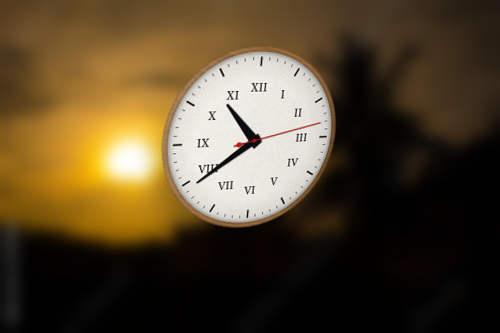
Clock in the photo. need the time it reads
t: 10:39:13
